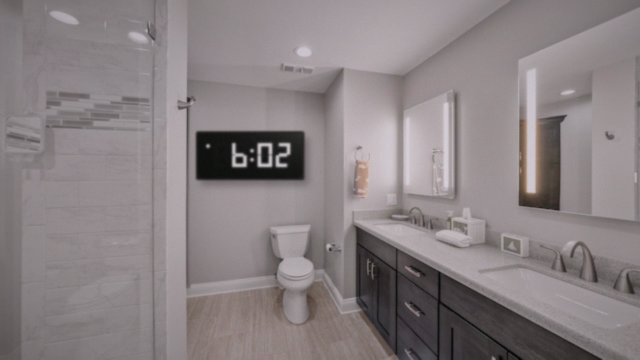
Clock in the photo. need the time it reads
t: 6:02
